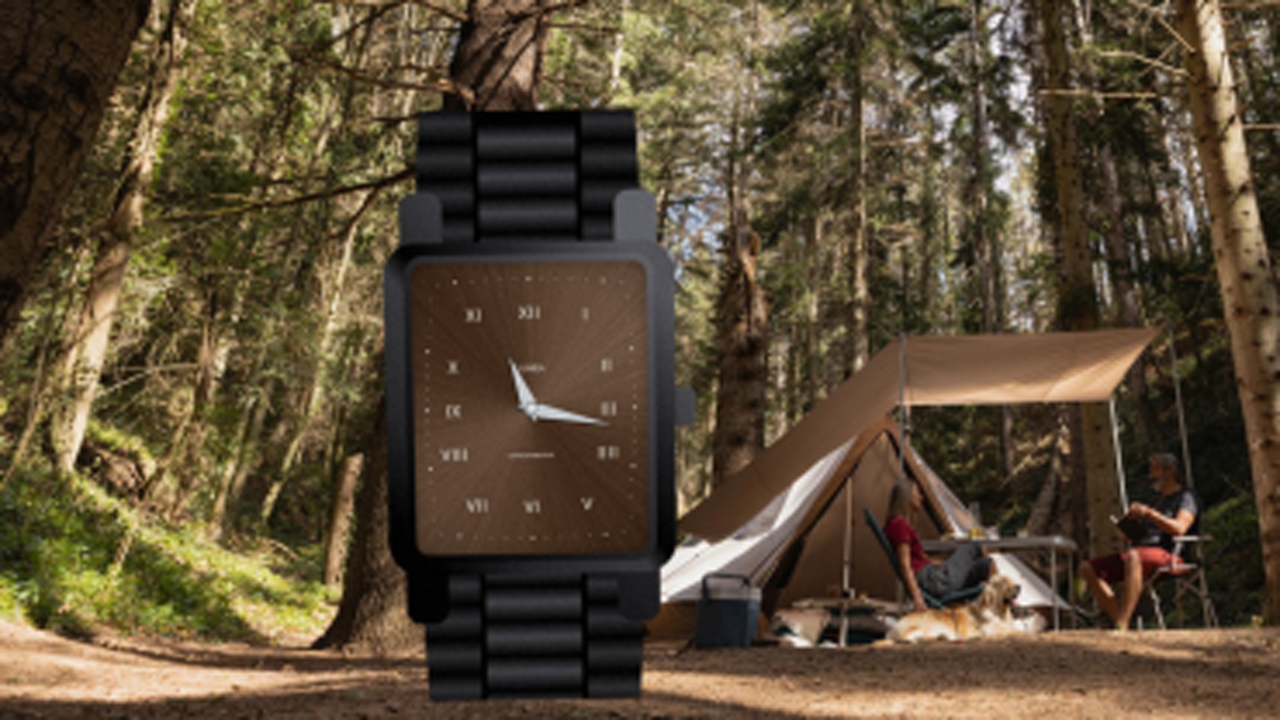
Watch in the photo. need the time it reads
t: 11:17
